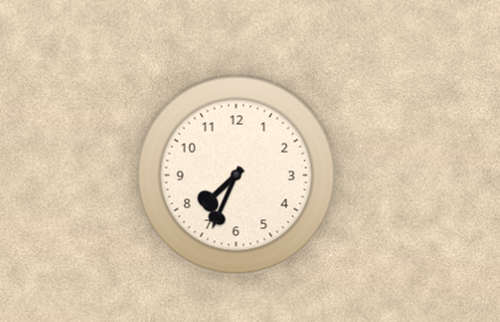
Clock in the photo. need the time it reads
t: 7:34
